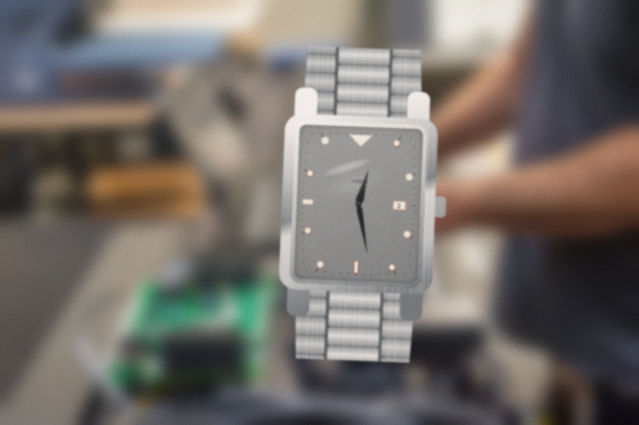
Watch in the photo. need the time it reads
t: 12:28
